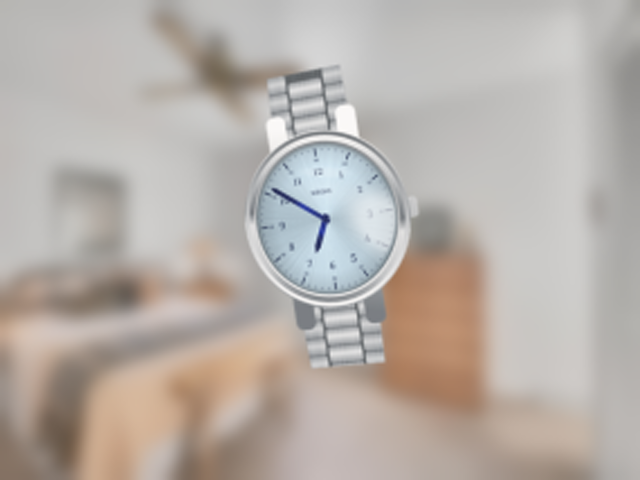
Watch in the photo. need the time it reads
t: 6:51
